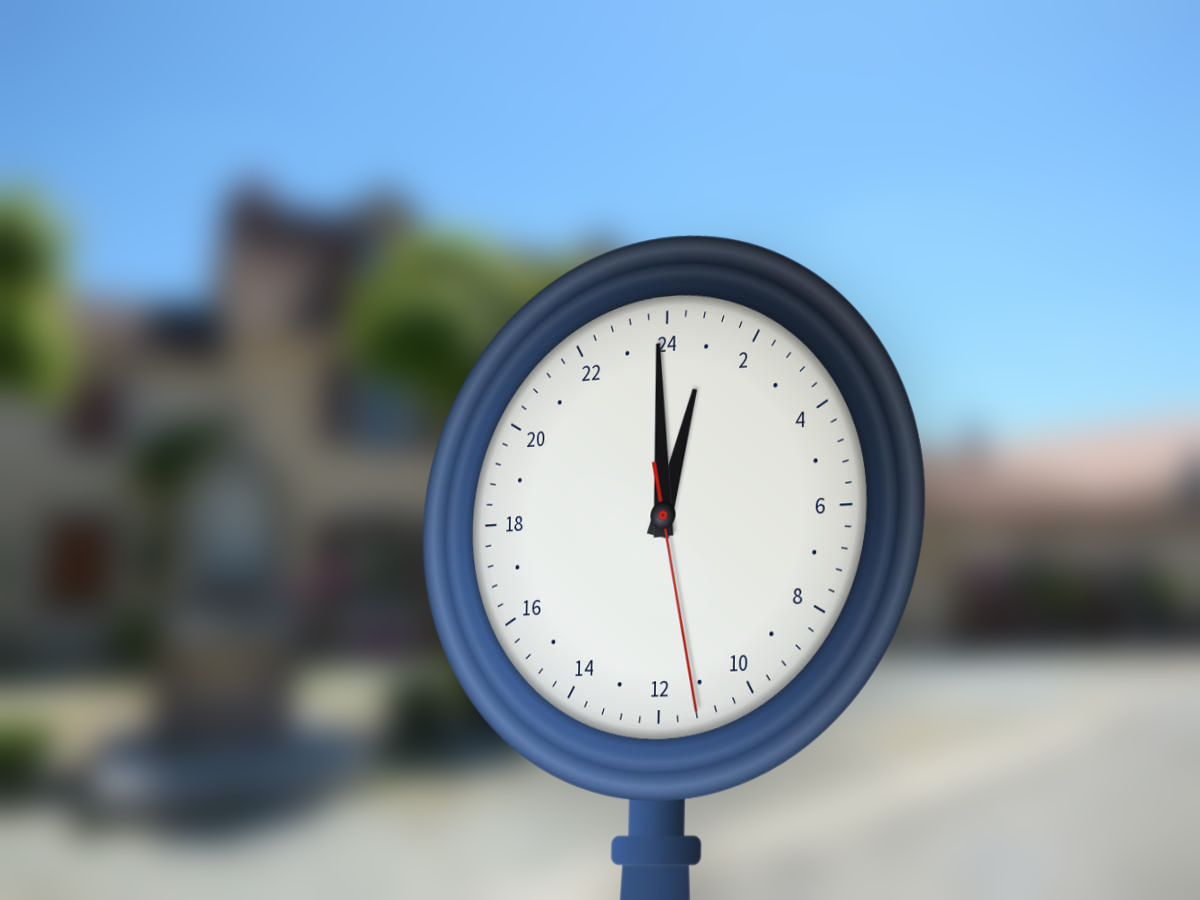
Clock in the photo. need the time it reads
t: 0:59:28
